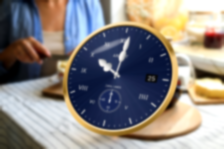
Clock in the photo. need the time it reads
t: 10:01
